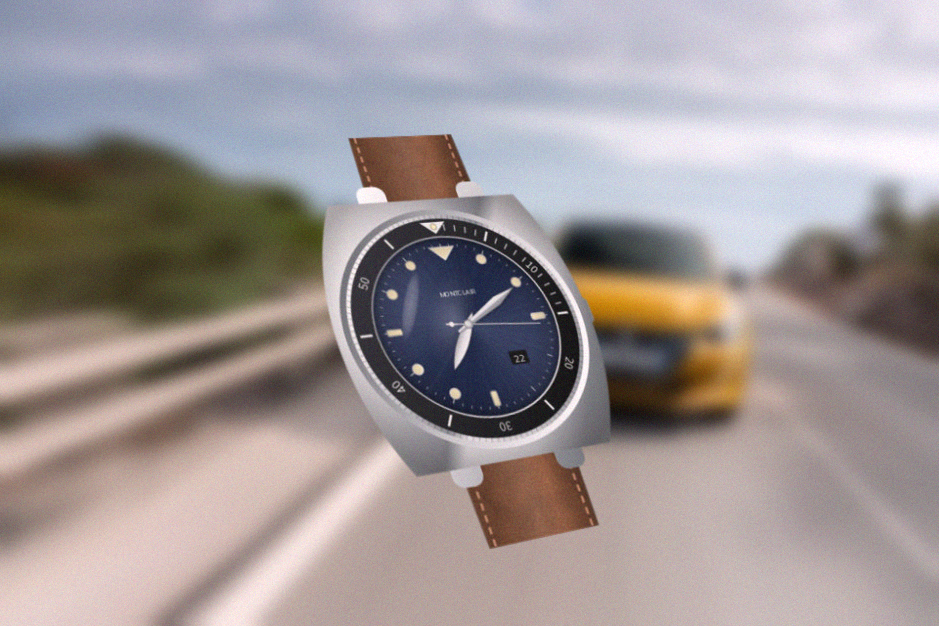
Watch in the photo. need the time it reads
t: 7:10:16
